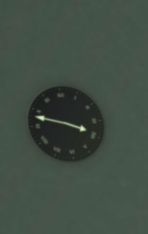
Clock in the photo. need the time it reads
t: 3:48
